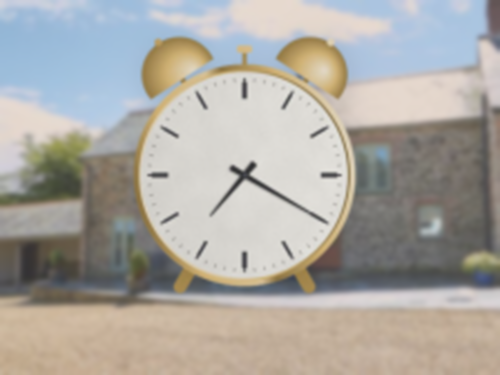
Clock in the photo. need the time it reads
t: 7:20
